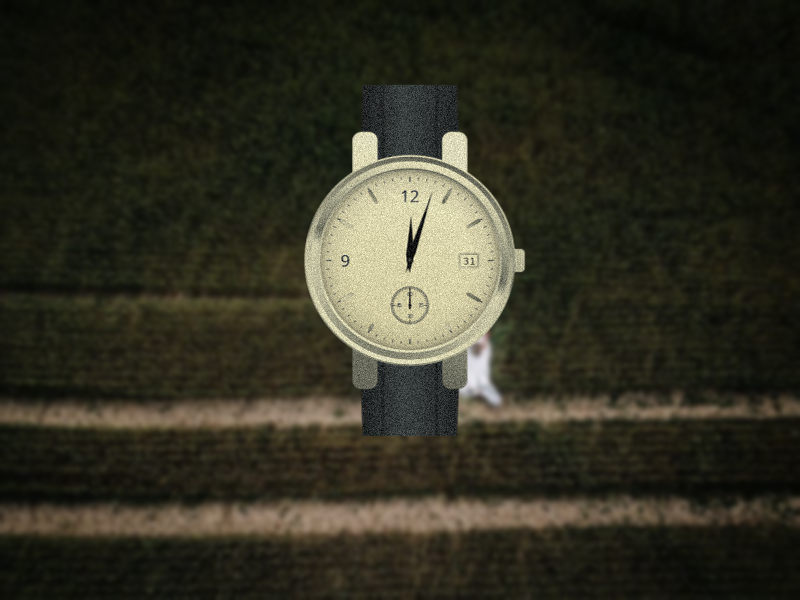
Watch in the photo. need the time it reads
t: 12:03
